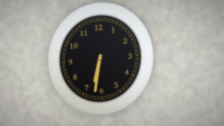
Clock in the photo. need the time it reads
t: 6:32
